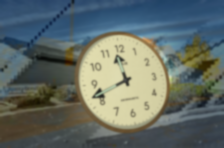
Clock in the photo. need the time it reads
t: 11:42
